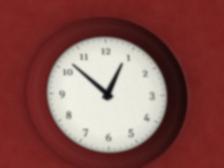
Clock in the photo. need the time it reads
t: 12:52
